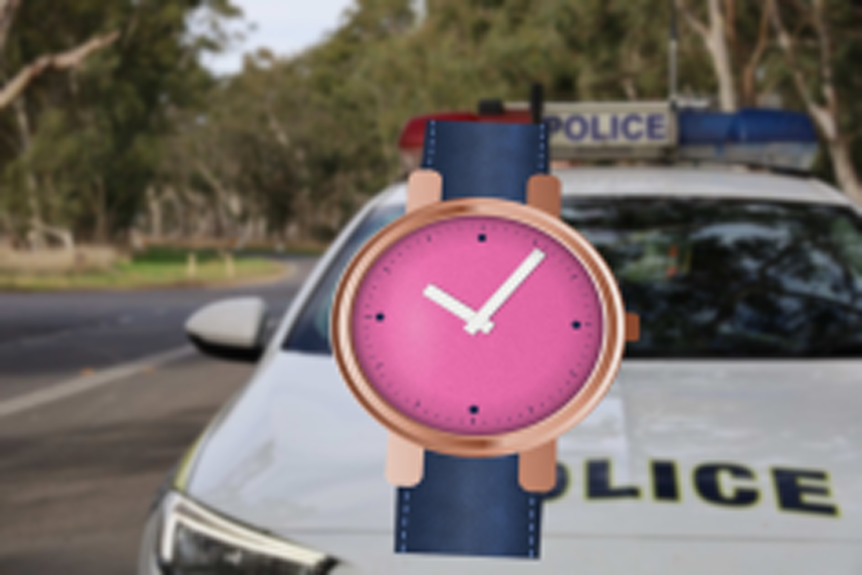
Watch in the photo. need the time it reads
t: 10:06
